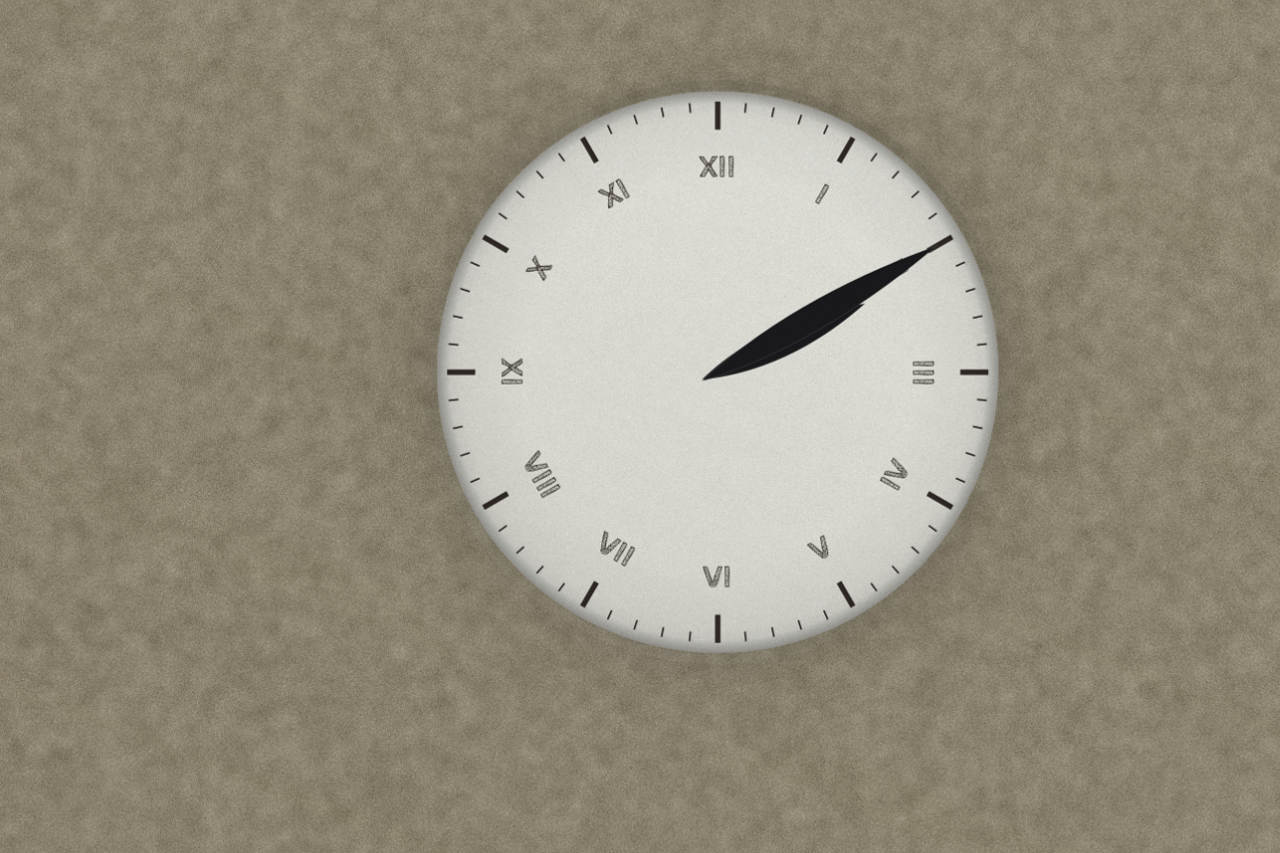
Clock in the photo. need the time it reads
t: 2:10
